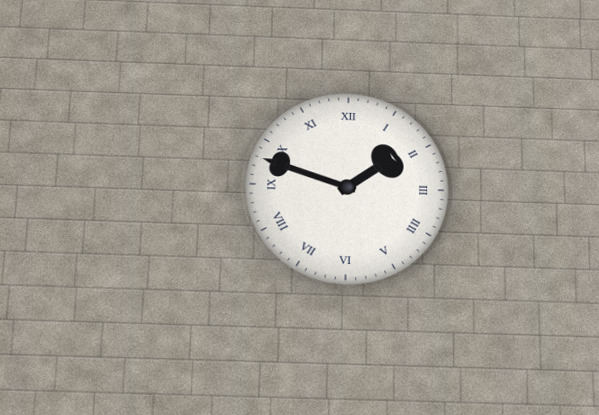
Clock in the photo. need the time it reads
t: 1:48
